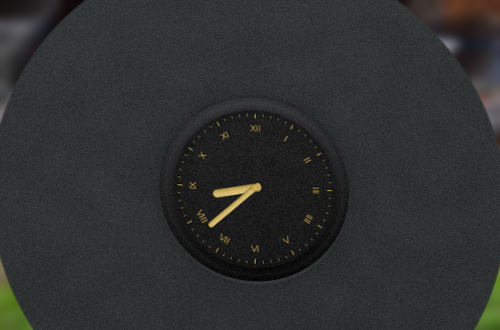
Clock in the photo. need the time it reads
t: 8:38
